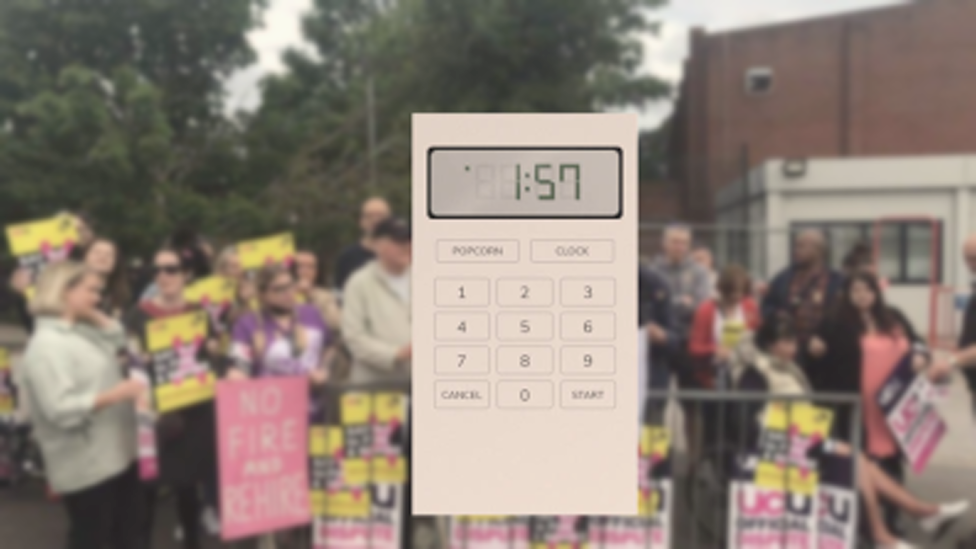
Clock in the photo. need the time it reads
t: 1:57
